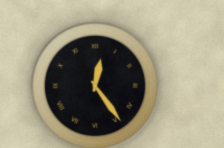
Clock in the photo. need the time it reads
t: 12:24
